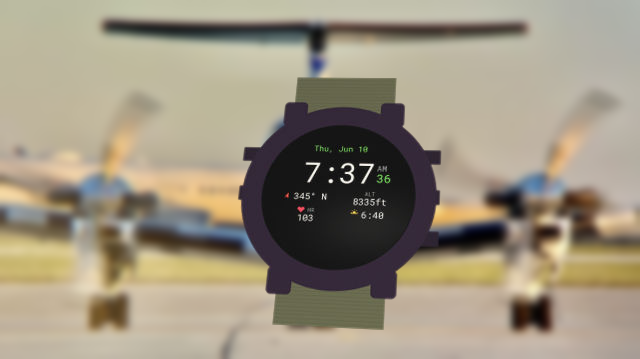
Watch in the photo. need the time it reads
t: 7:37:36
